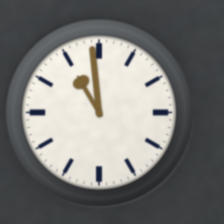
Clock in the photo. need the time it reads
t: 10:59
